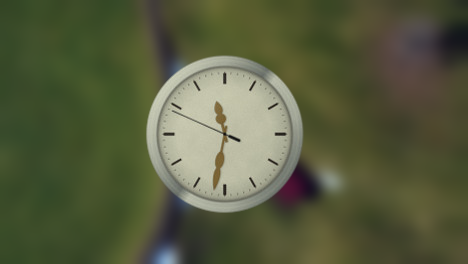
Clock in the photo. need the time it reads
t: 11:31:49
